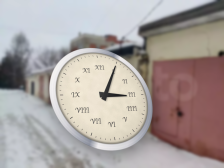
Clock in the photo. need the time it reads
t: 3:05
